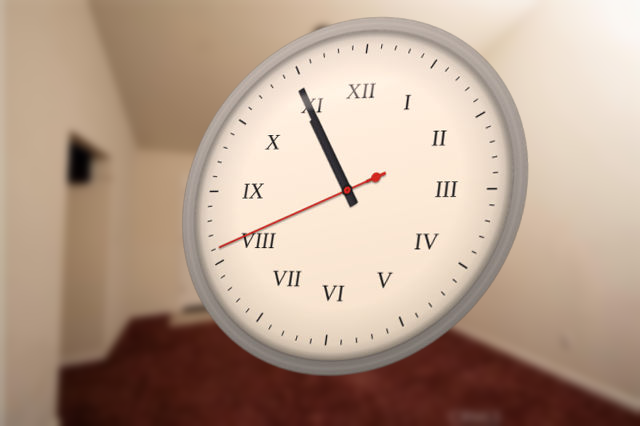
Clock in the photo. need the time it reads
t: 10:54:41
